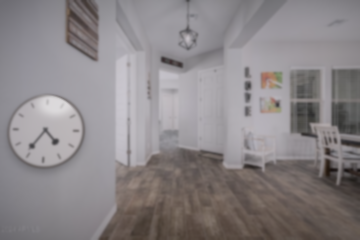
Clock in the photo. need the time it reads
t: 4:36
